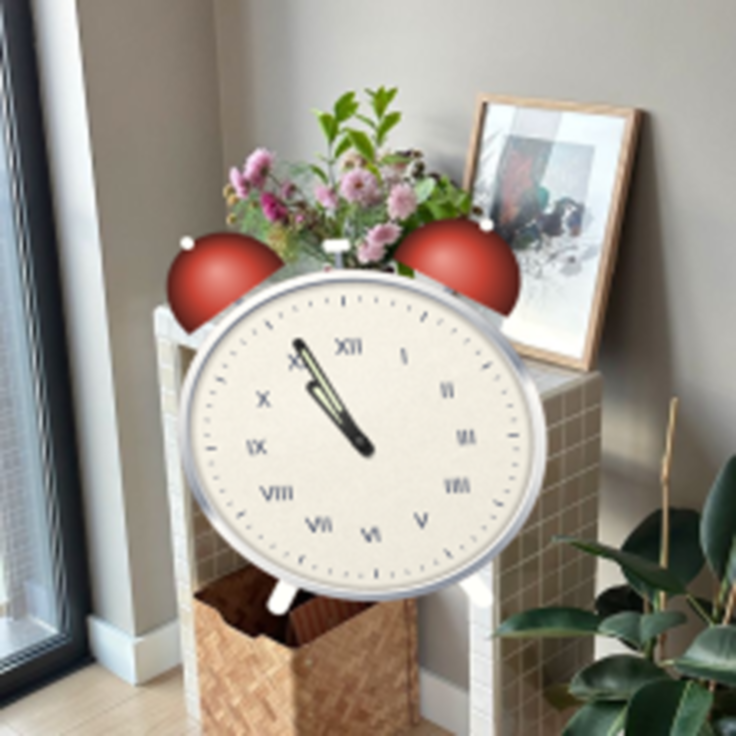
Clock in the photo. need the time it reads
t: 10:56
